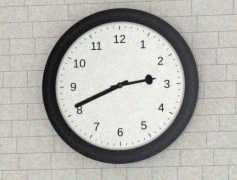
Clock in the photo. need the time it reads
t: 2:41
